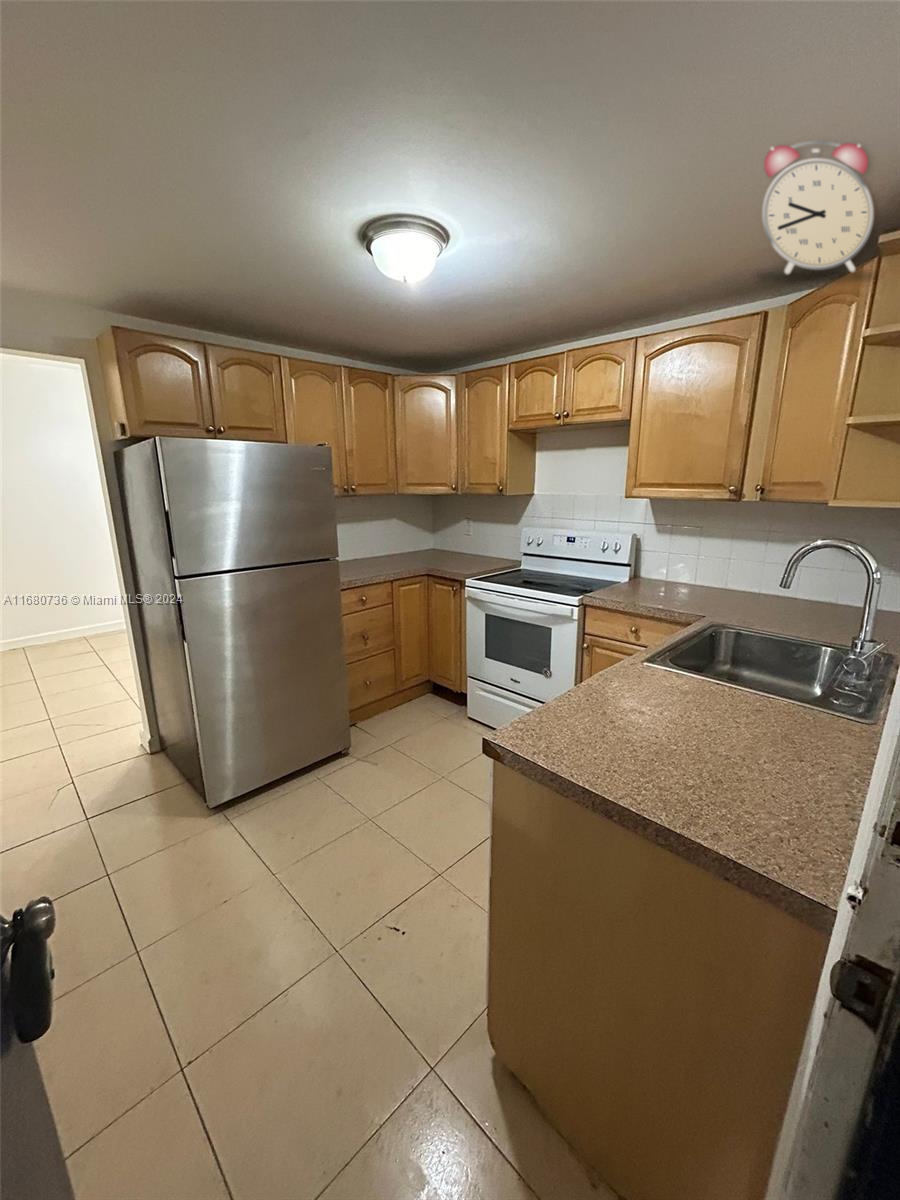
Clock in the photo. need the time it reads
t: 9:42
